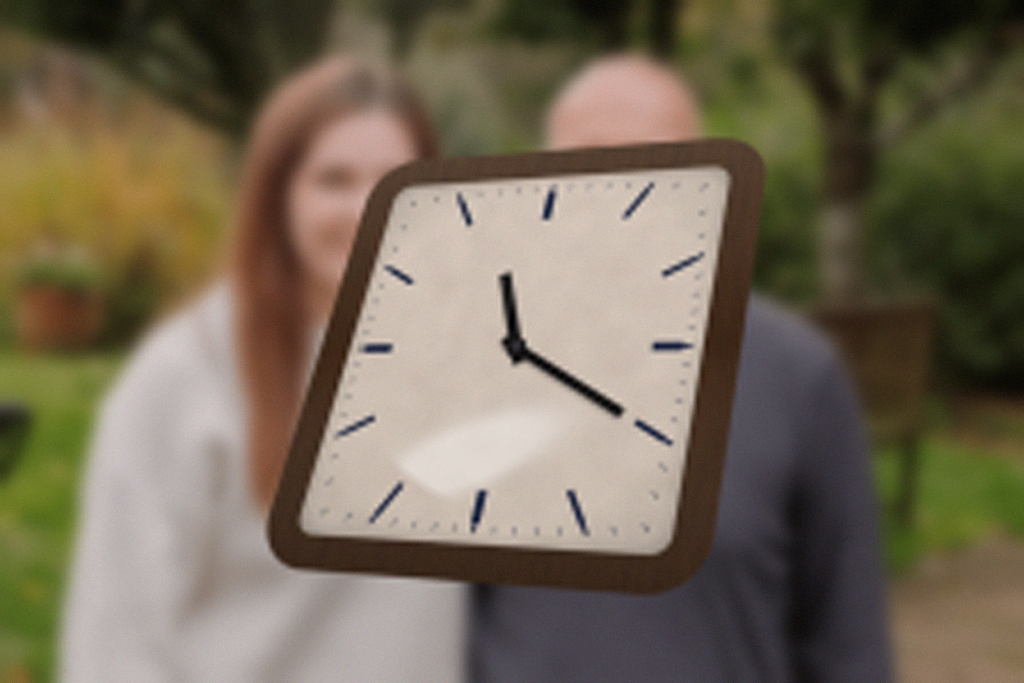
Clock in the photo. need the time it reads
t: 11:20
